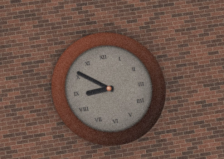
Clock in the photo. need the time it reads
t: 8:51
